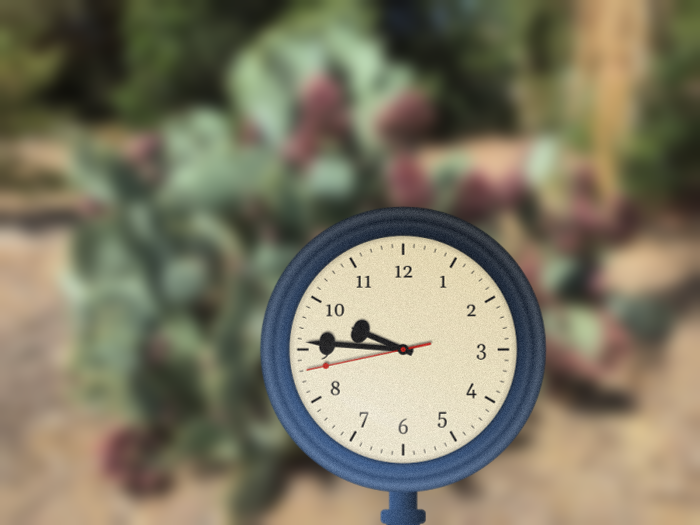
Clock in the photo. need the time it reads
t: 9:45:43
